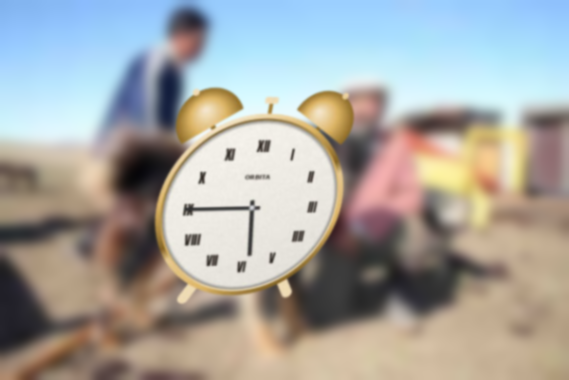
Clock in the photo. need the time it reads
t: 5:45
